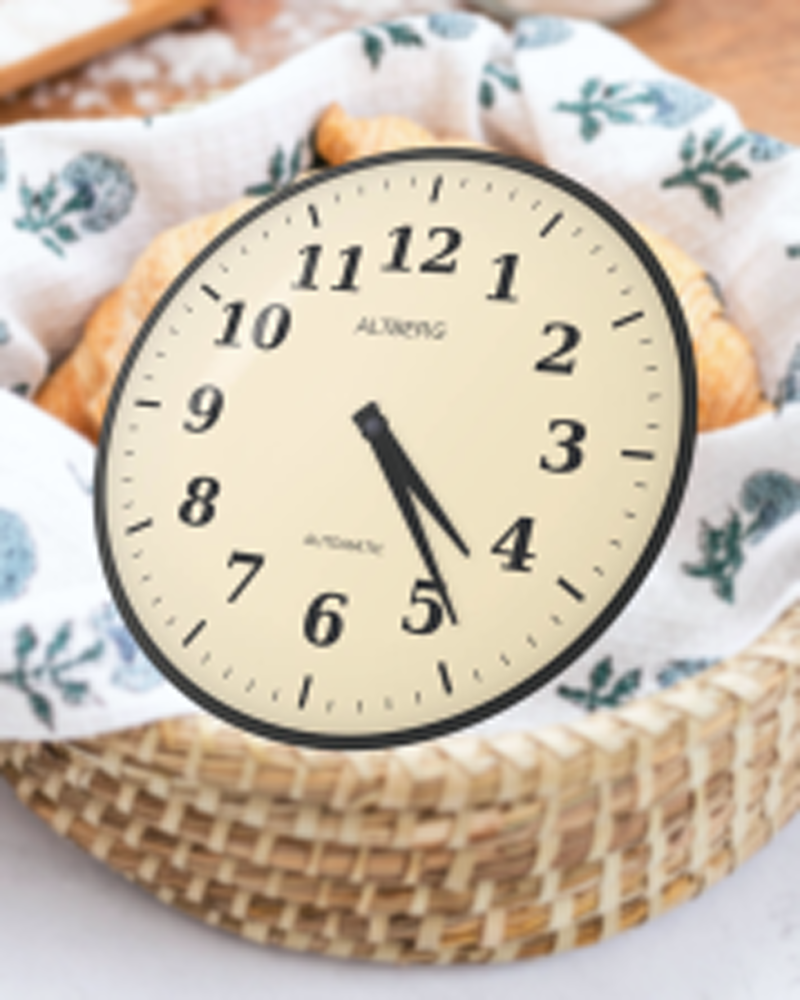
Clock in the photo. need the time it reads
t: 4:24
